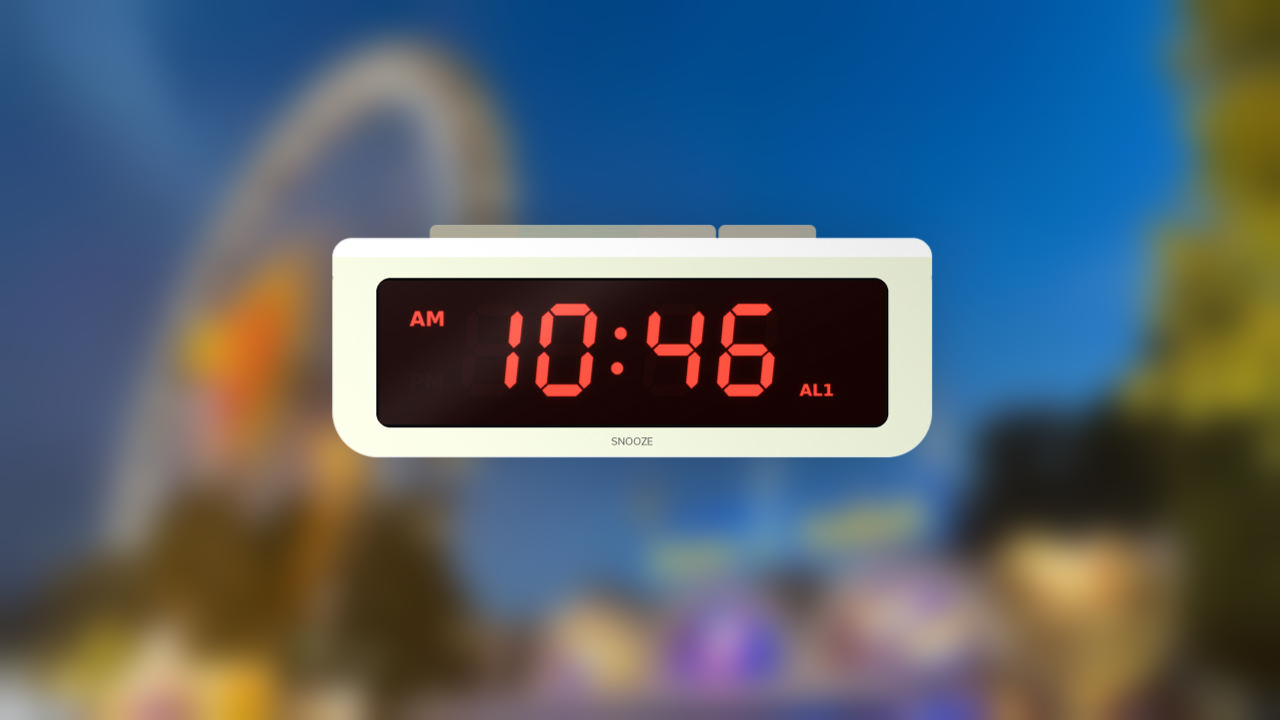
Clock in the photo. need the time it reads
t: 10:46
